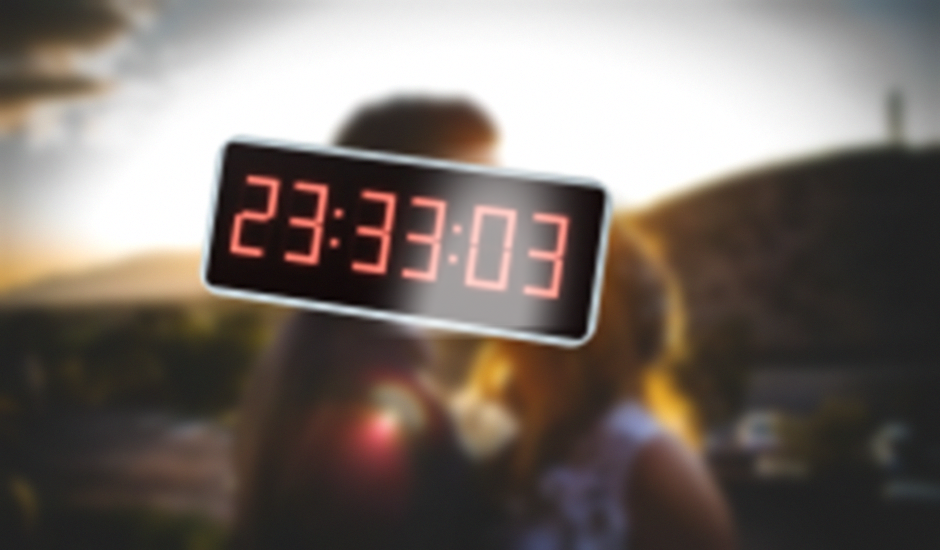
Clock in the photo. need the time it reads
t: 23:33:03
